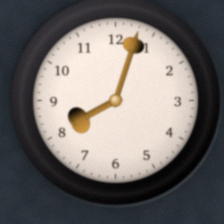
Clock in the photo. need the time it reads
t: 8:03
